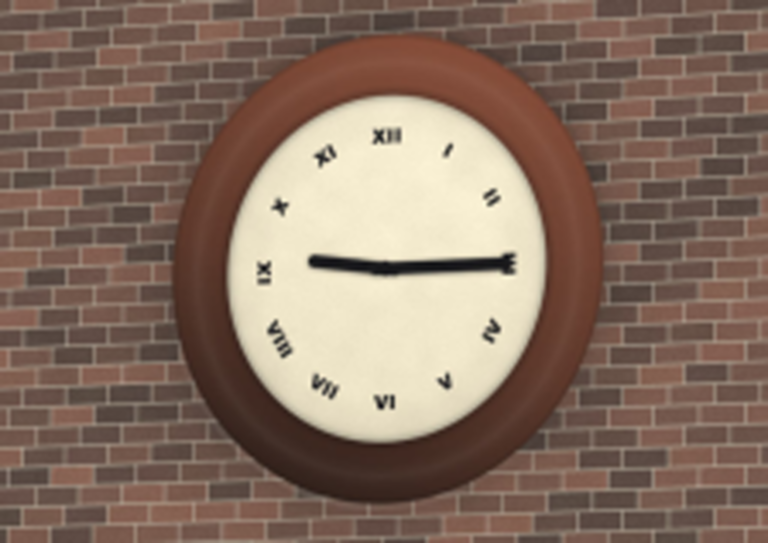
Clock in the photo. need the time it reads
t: 9:15
